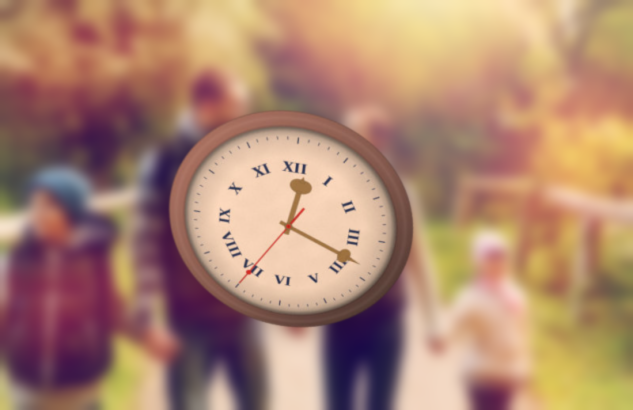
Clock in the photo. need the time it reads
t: 12:18:35
